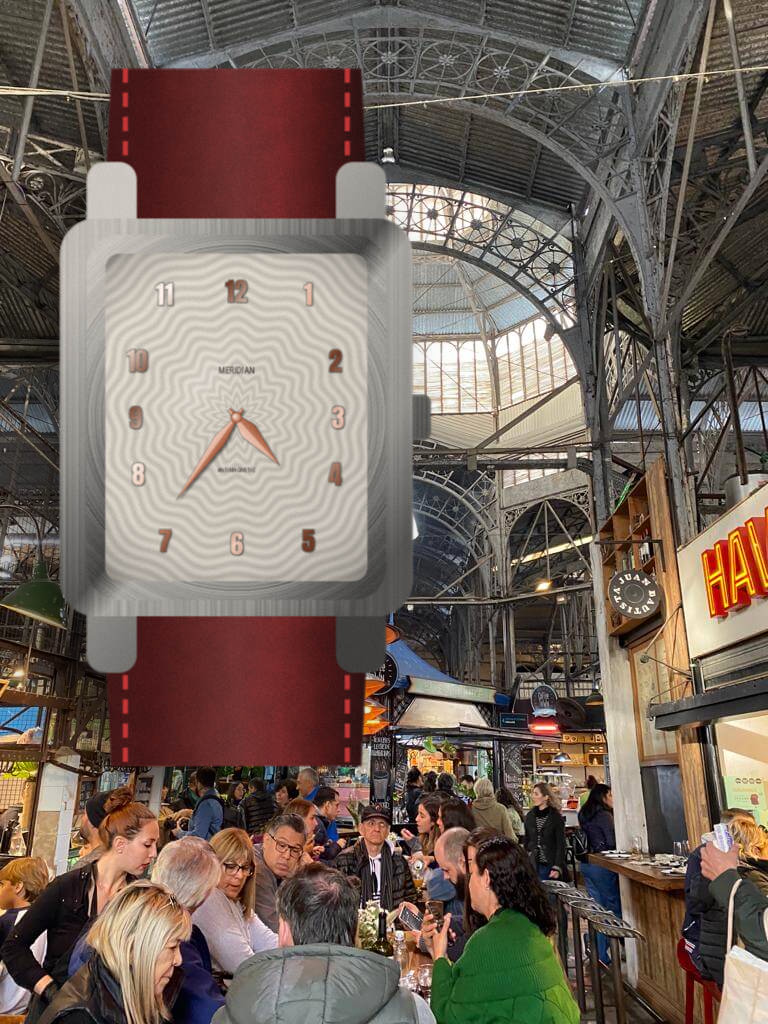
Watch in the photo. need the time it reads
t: 4:36
